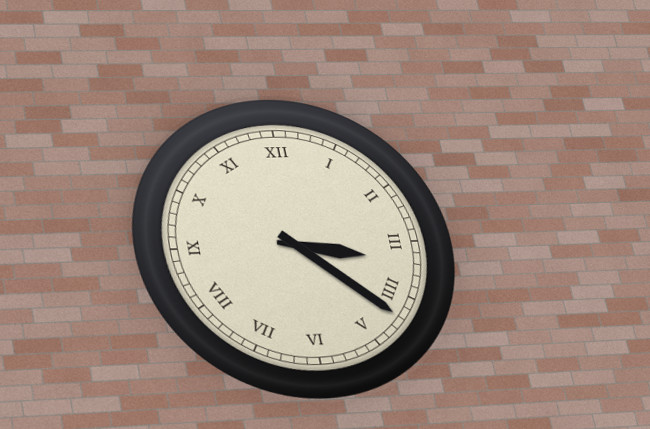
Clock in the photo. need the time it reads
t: 3:22
